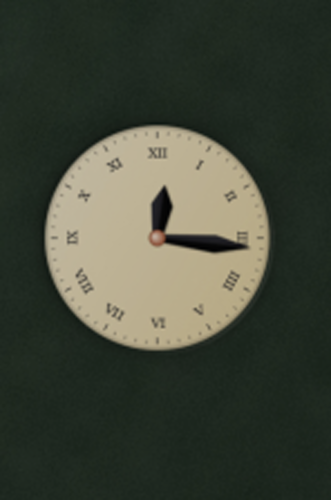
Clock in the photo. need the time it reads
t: 12:16
